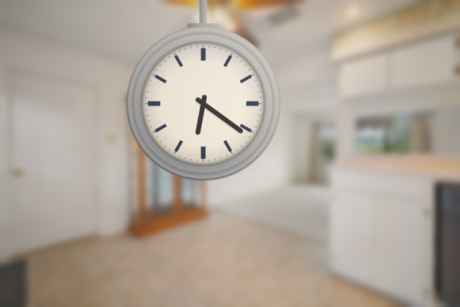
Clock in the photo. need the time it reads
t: 6:21
